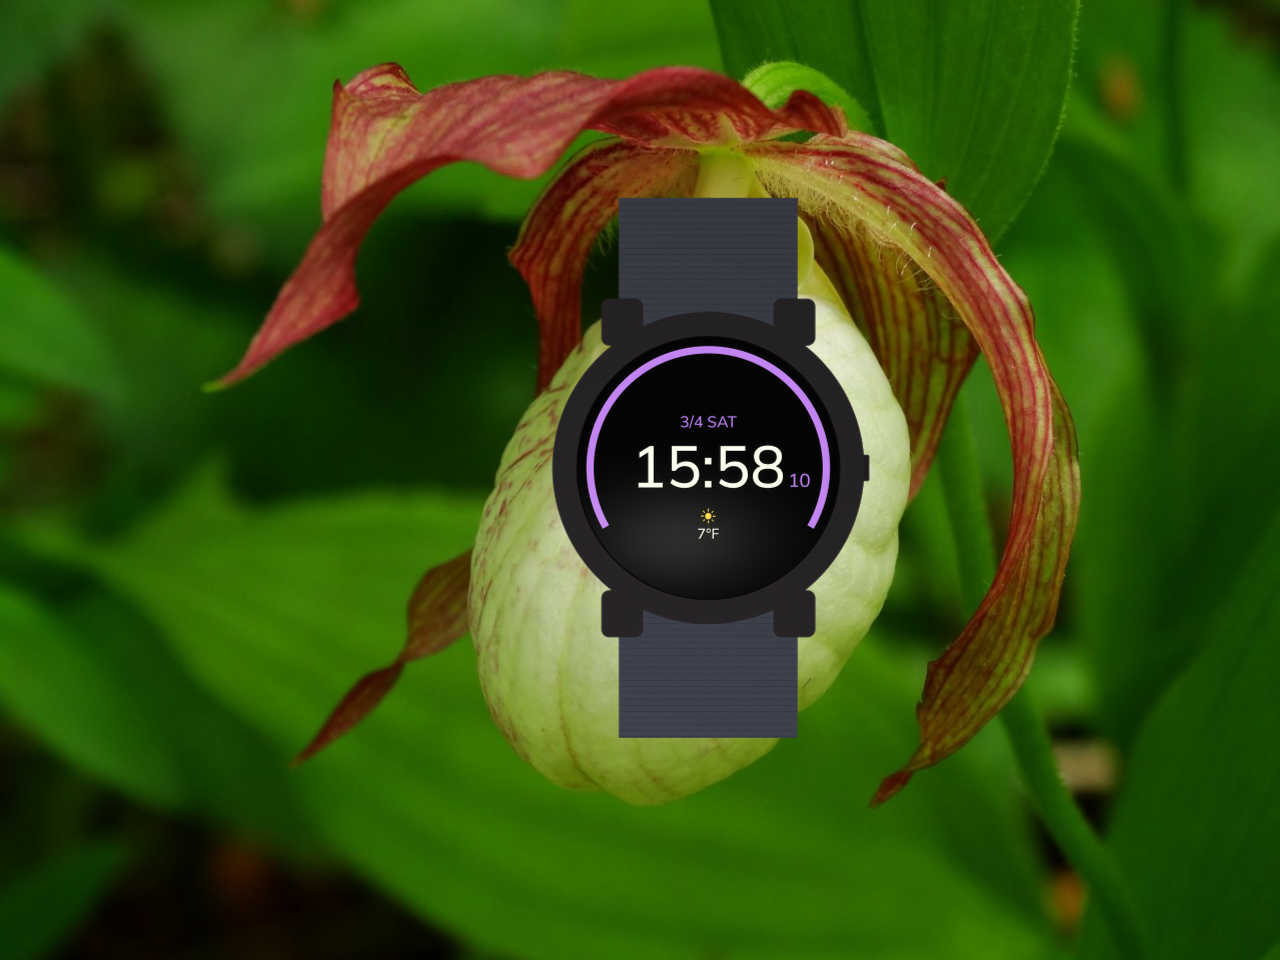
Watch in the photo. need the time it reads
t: 15:58:10
